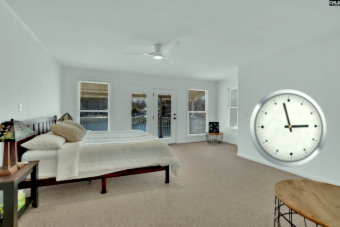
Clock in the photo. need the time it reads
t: 2:58
